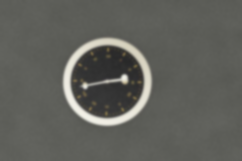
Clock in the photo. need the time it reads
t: 2:43
